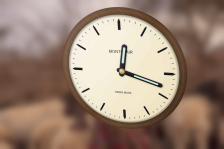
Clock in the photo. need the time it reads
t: 12:18
